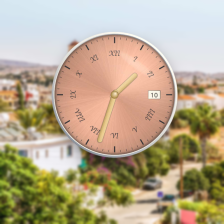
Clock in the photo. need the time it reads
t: 1:33
